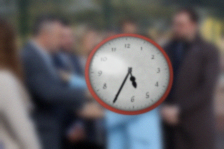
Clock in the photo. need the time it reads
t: 5:35
